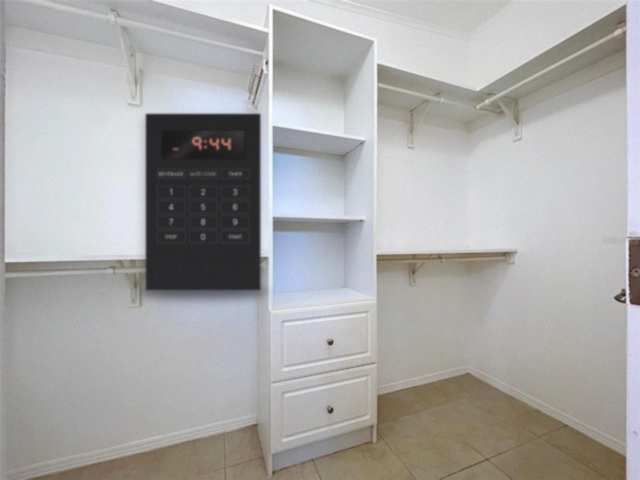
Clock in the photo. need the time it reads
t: 9:44
